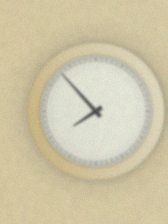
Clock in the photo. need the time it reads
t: 7:53
